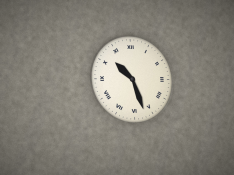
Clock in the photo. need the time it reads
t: 10:27
